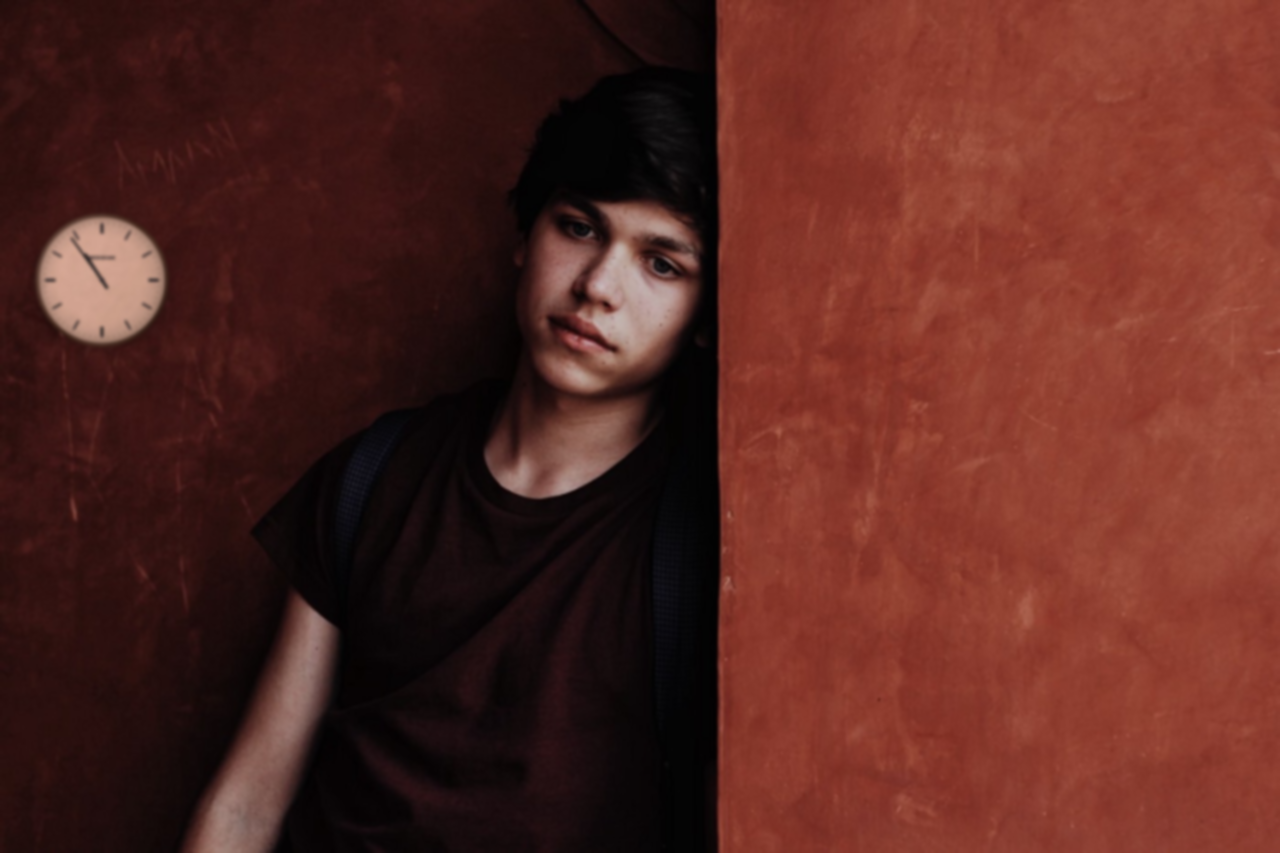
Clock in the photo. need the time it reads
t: 10:54
